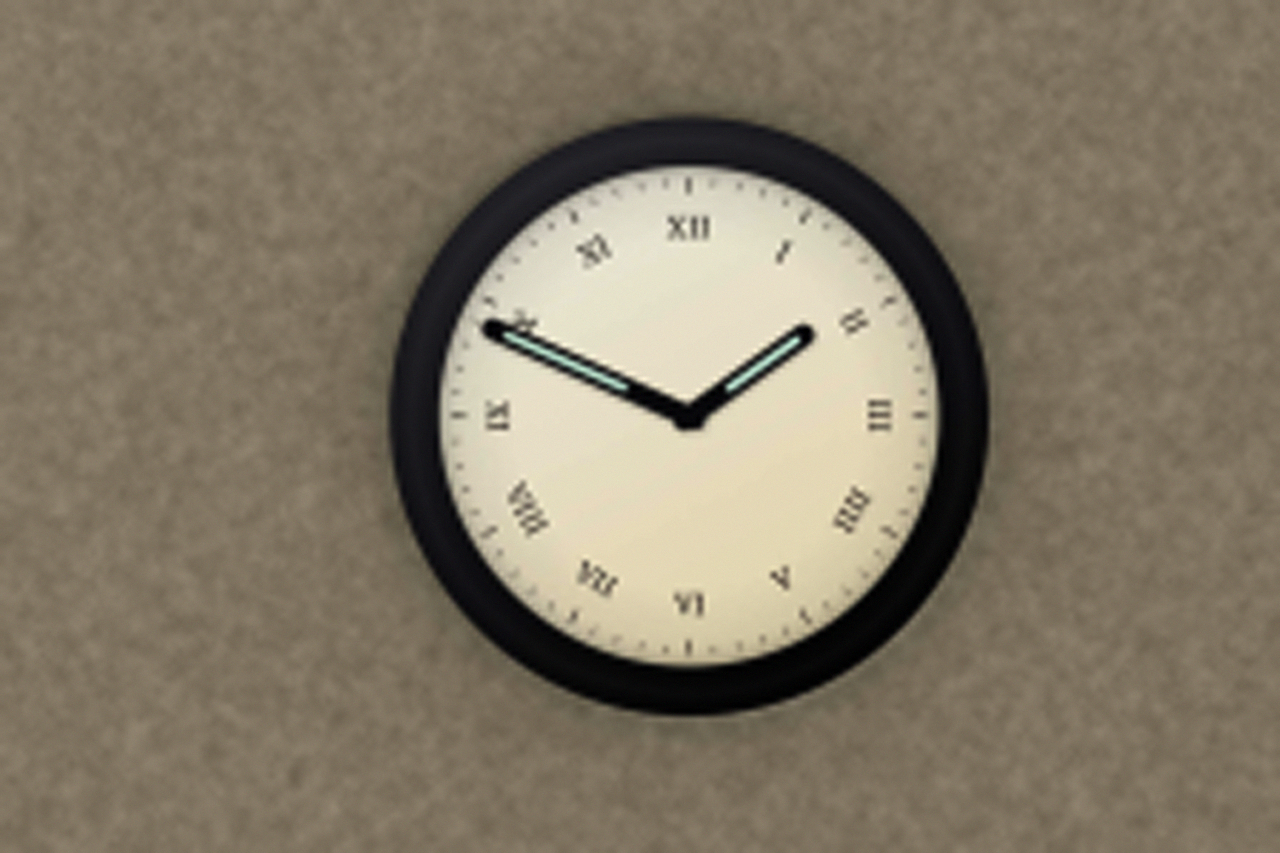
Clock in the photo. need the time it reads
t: 1:49
